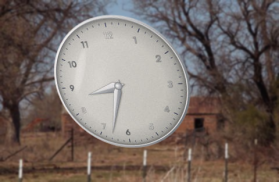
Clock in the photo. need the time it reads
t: 8:33
